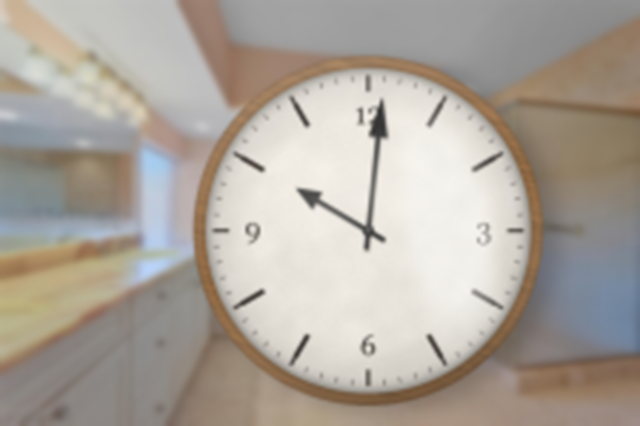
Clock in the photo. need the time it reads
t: 10:01
